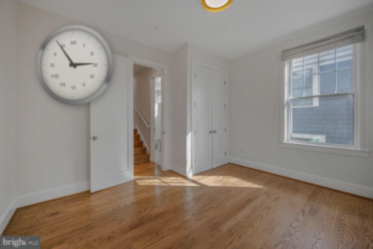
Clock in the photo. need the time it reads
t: 2:54
